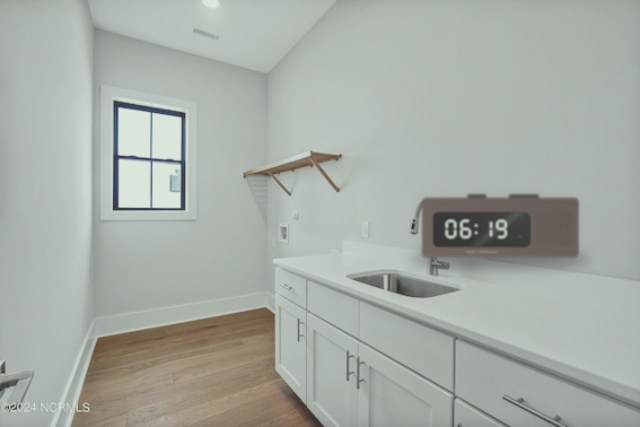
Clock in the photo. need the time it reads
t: 6:19
